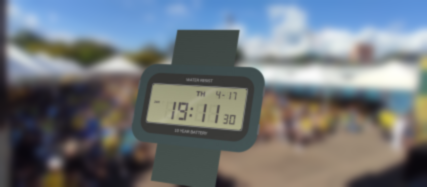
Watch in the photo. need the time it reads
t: 19:11
